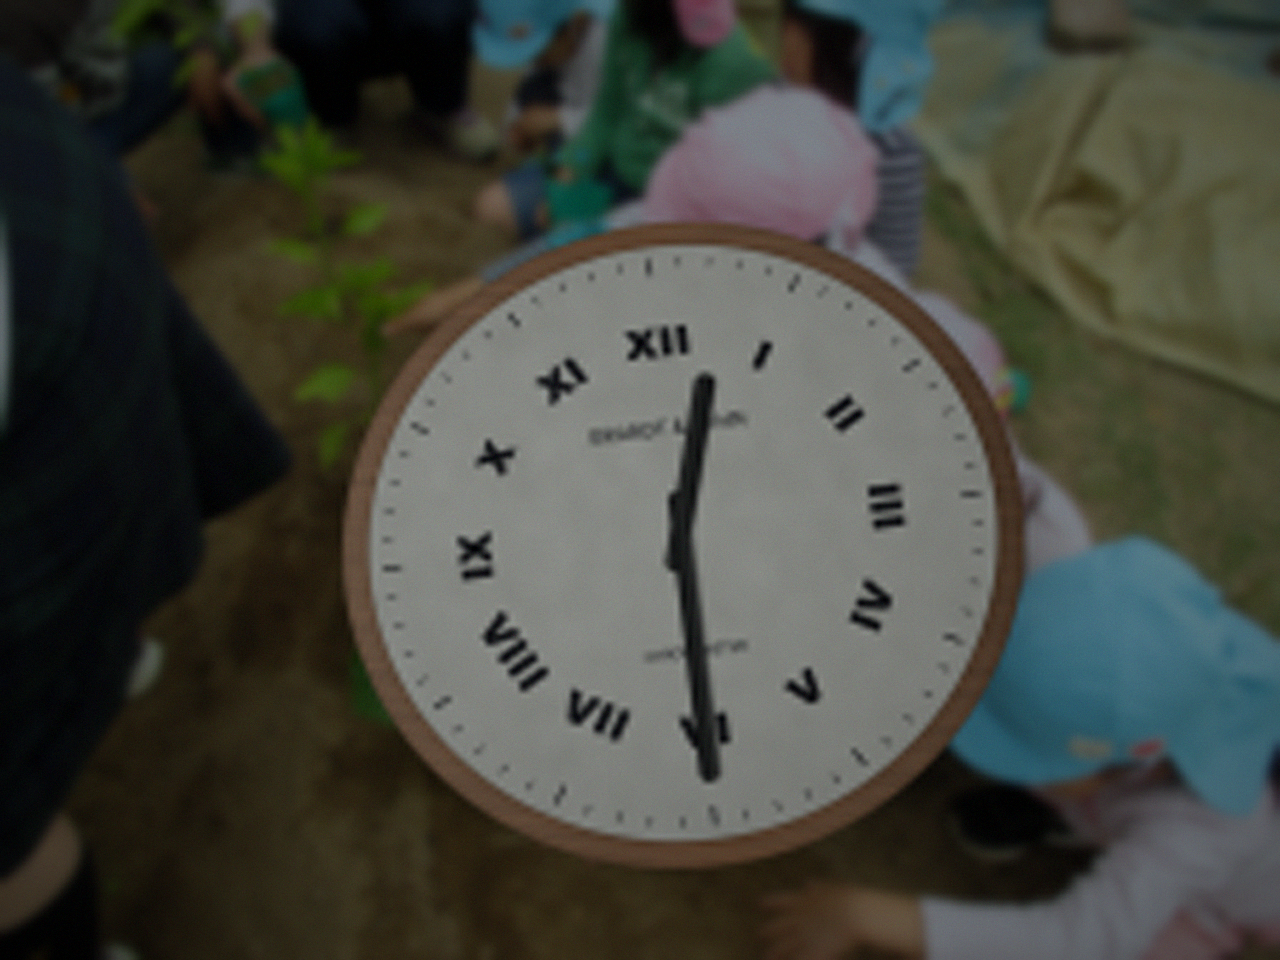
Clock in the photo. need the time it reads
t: 12:30
